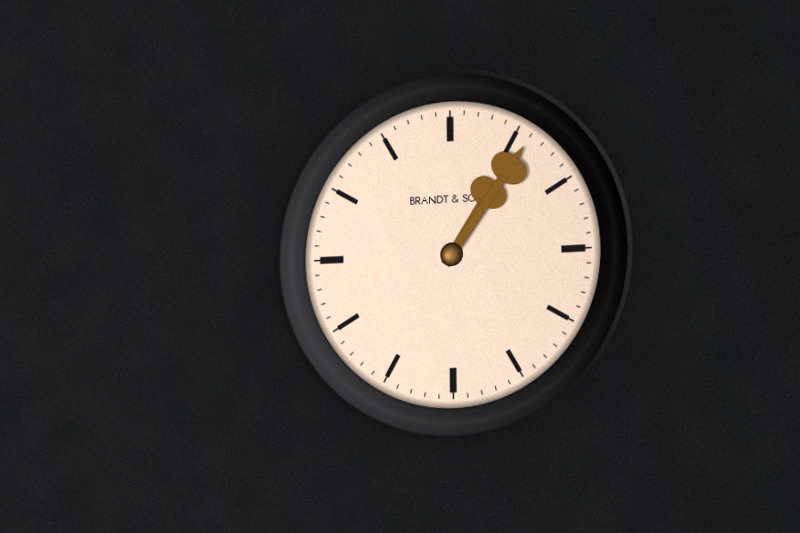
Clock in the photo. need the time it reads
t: 1:06
